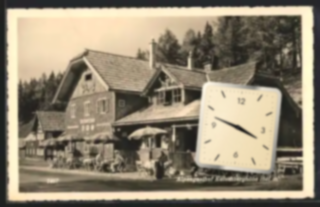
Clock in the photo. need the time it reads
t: 3:48
